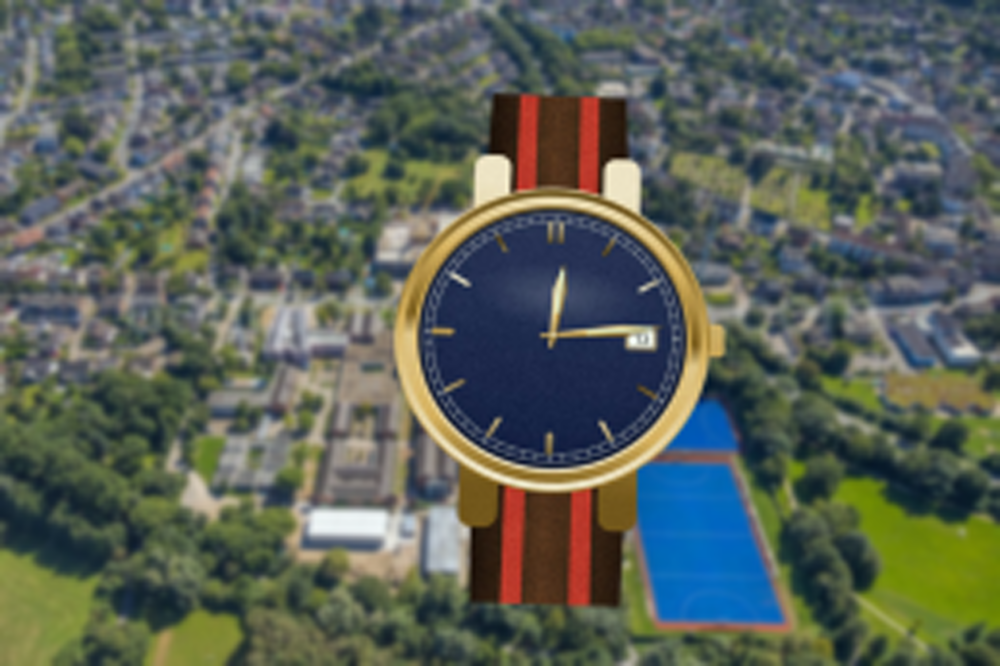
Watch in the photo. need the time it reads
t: 12:14
